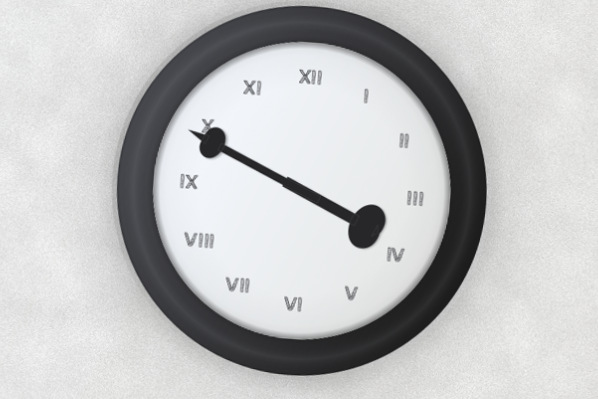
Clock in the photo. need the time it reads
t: 3:49
